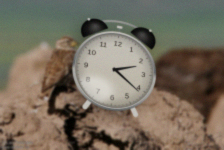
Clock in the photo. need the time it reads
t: 2:21
